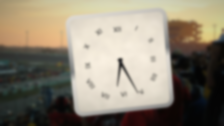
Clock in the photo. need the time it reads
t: 6:26
